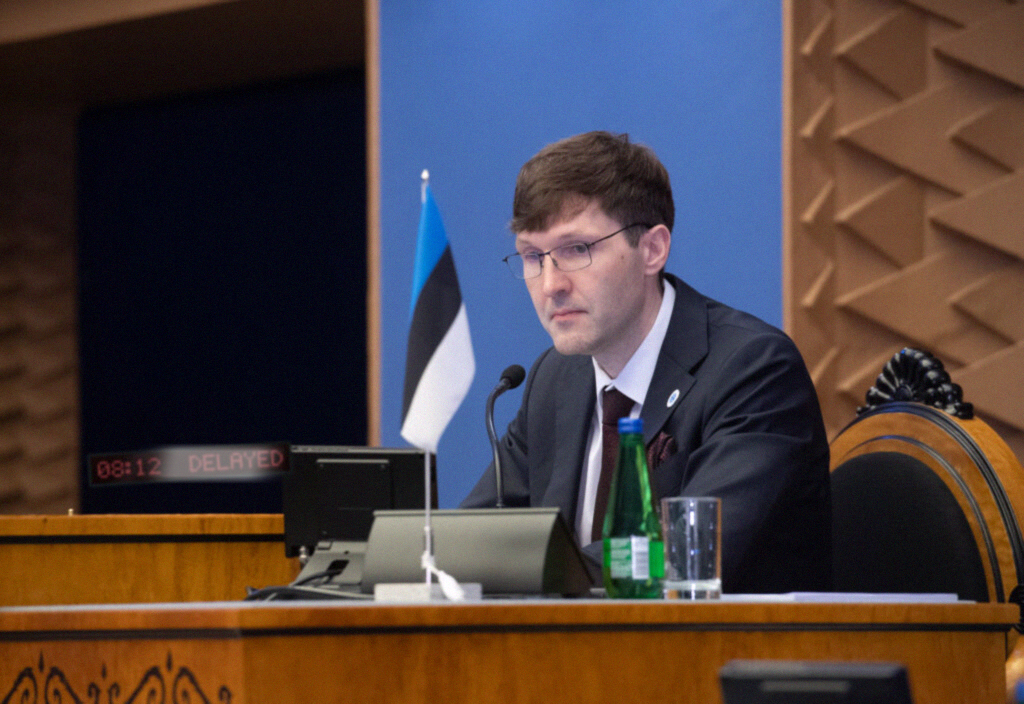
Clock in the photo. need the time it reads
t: 8:12
